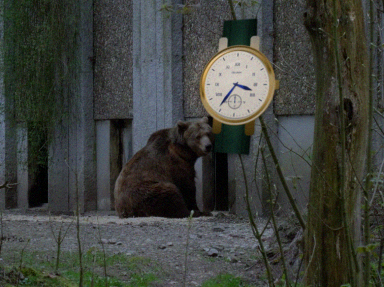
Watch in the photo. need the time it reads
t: 3:36
